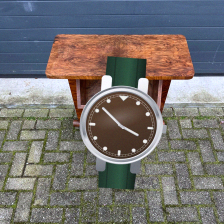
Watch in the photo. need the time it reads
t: 3:52
